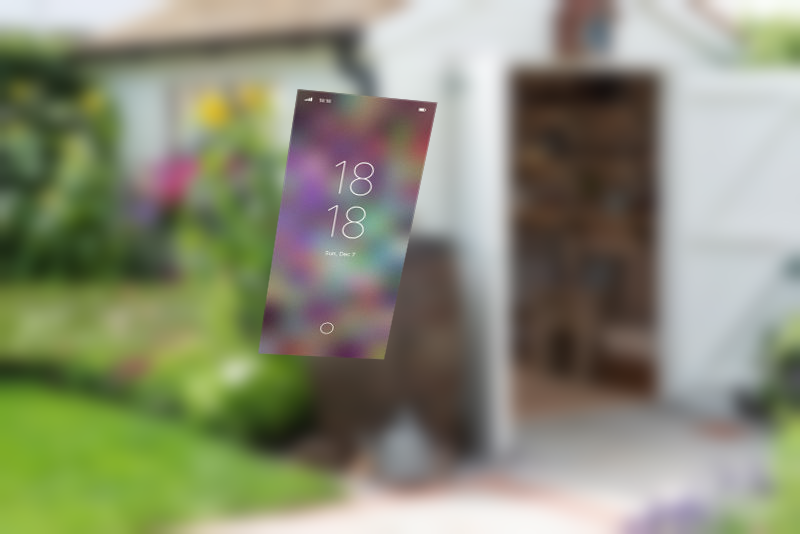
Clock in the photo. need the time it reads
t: 18:18
